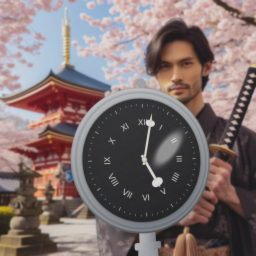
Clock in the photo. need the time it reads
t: 5:02
